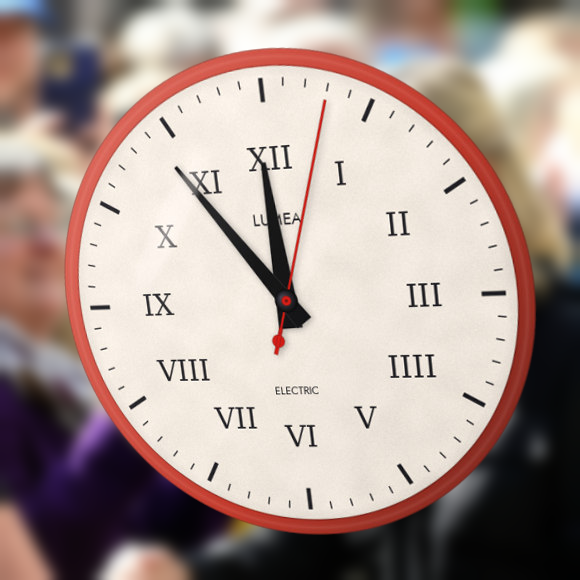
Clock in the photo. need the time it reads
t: 11:54:03
